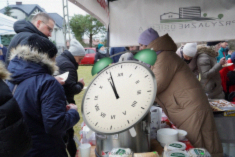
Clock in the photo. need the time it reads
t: 10:56
